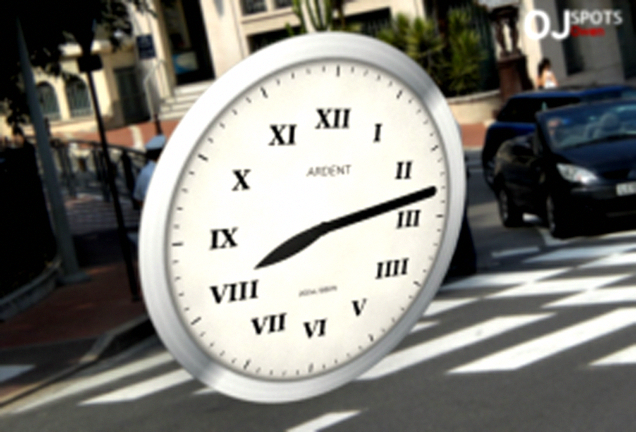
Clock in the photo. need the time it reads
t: 8:13
